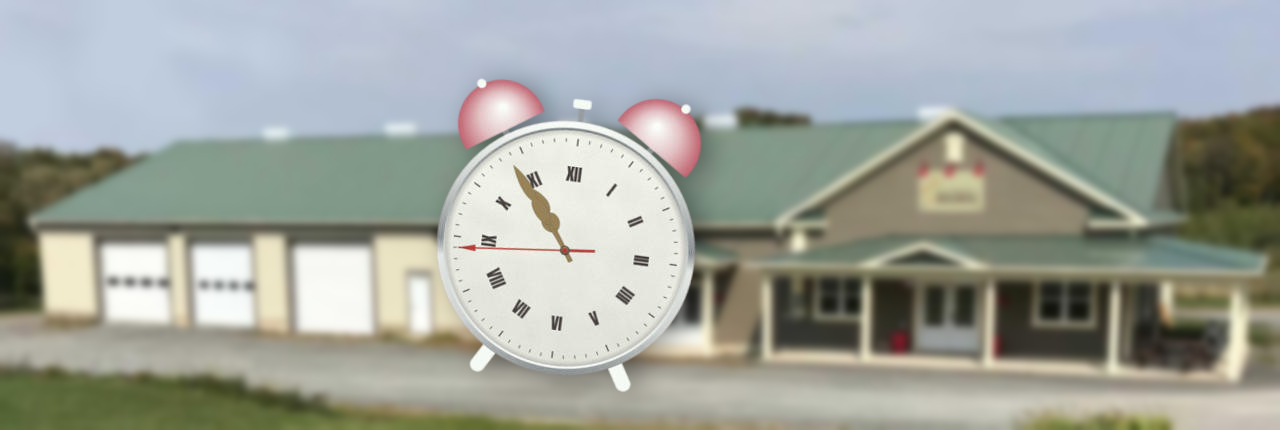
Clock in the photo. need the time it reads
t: 10:53:44
